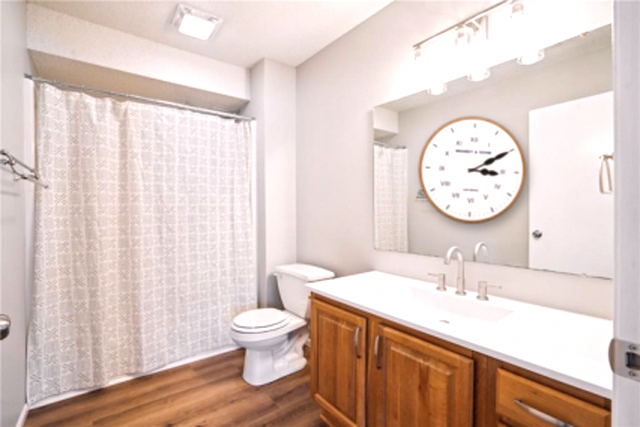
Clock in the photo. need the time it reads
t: 3:10
